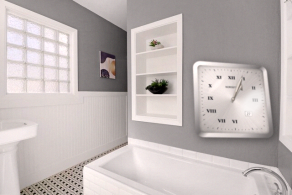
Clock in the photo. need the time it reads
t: 1:04
